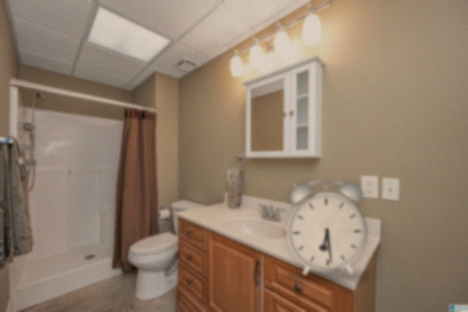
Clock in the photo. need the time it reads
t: 6:29
